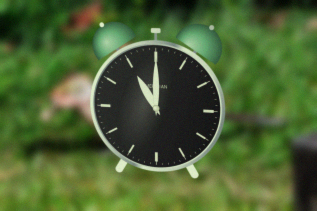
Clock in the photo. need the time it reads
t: 11:00
